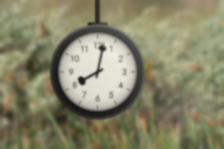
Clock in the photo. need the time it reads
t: 8:02
